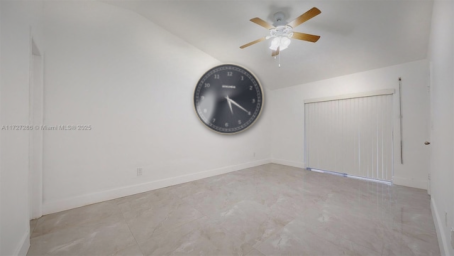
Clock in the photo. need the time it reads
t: 5:20
